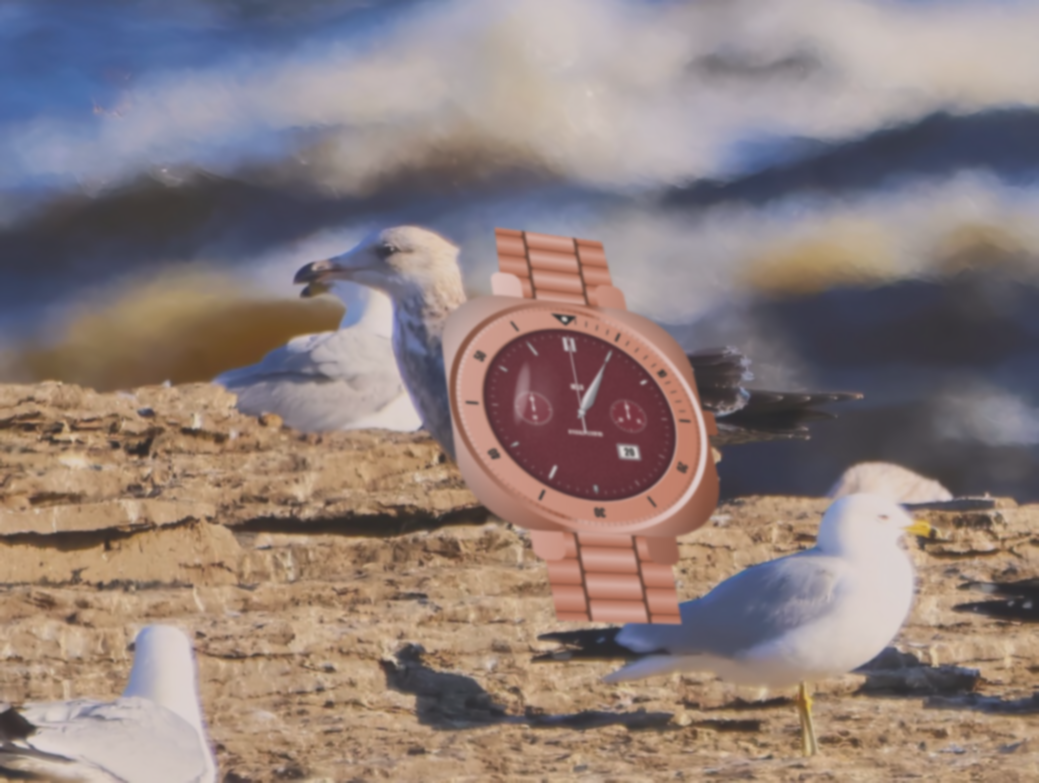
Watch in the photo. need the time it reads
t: 1:05
